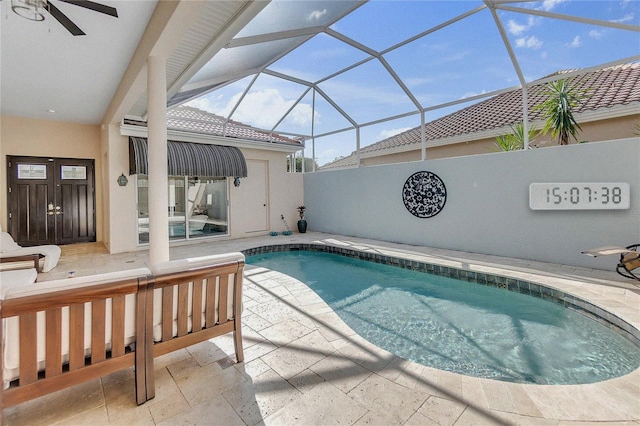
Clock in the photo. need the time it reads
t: 15:07:38
